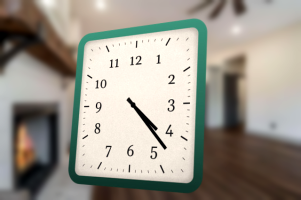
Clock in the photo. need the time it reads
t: 4:23
